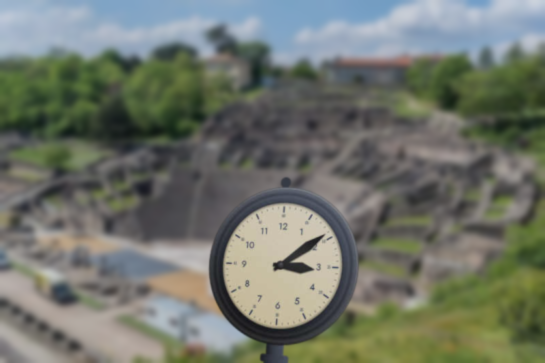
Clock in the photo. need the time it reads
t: 3:09
